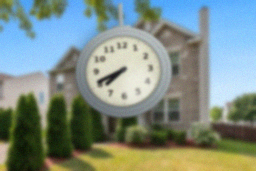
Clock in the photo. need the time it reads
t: 7:41
